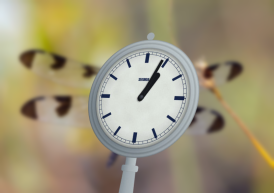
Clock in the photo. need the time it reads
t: 1:04
